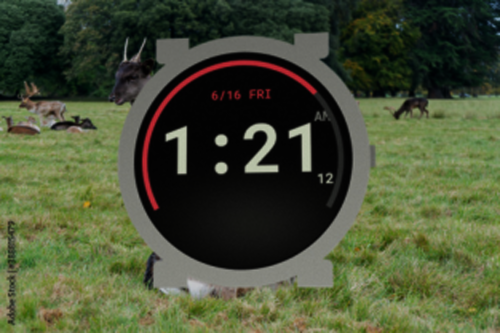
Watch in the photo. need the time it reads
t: 1:21:12
